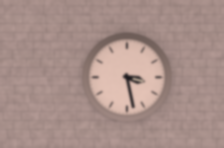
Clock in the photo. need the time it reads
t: 3:28
